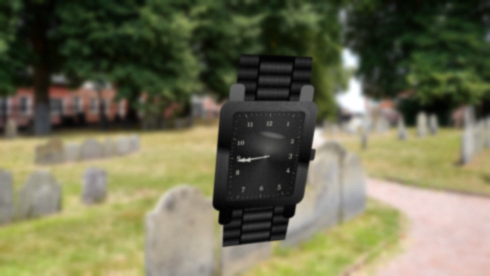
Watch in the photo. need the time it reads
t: 8:44
